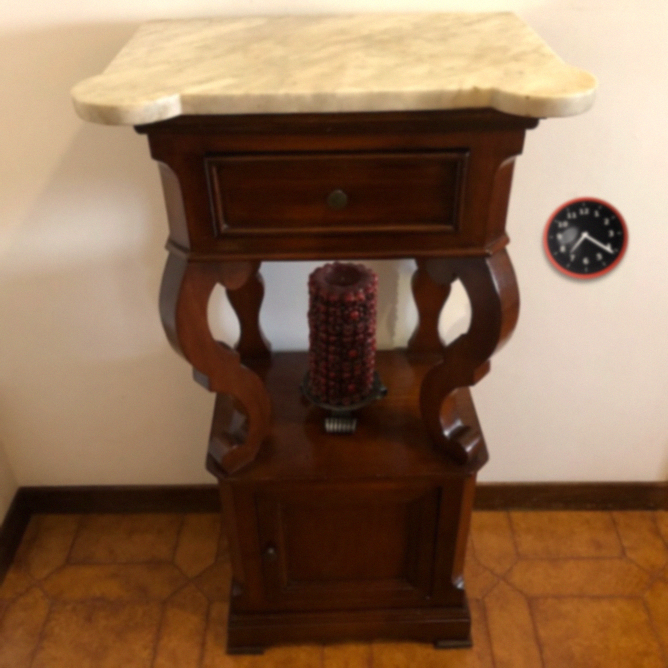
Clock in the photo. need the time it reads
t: 7:21
